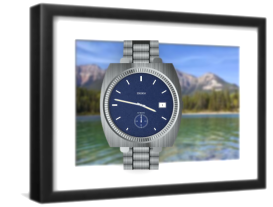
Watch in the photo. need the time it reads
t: 3:47
